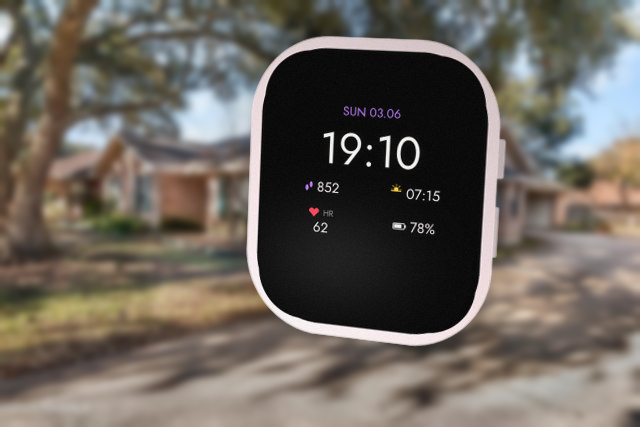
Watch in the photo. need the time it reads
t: 19:10
